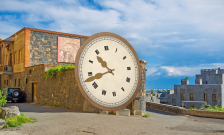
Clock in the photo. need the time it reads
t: 10:43
